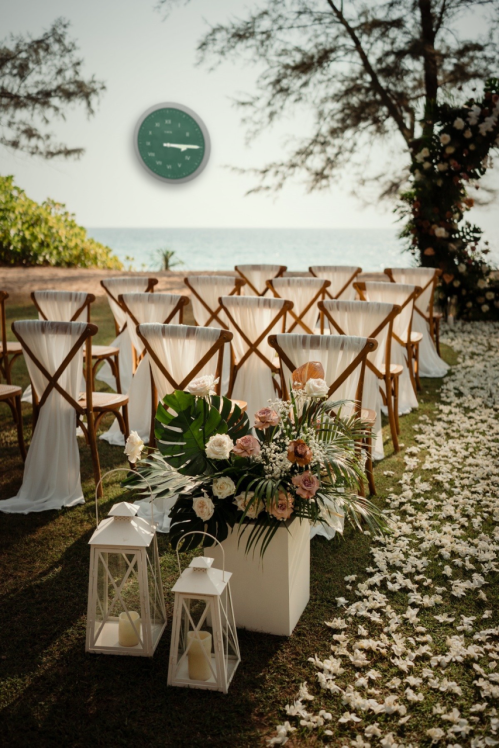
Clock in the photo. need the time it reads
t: 3:15
